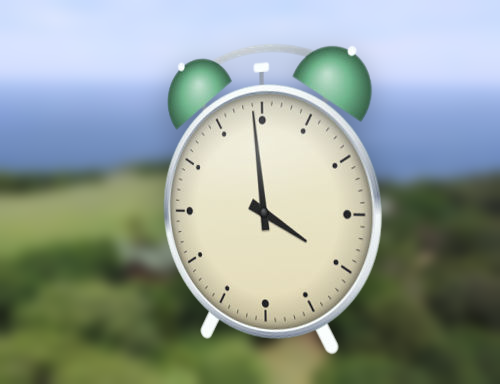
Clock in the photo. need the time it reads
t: 3:59
